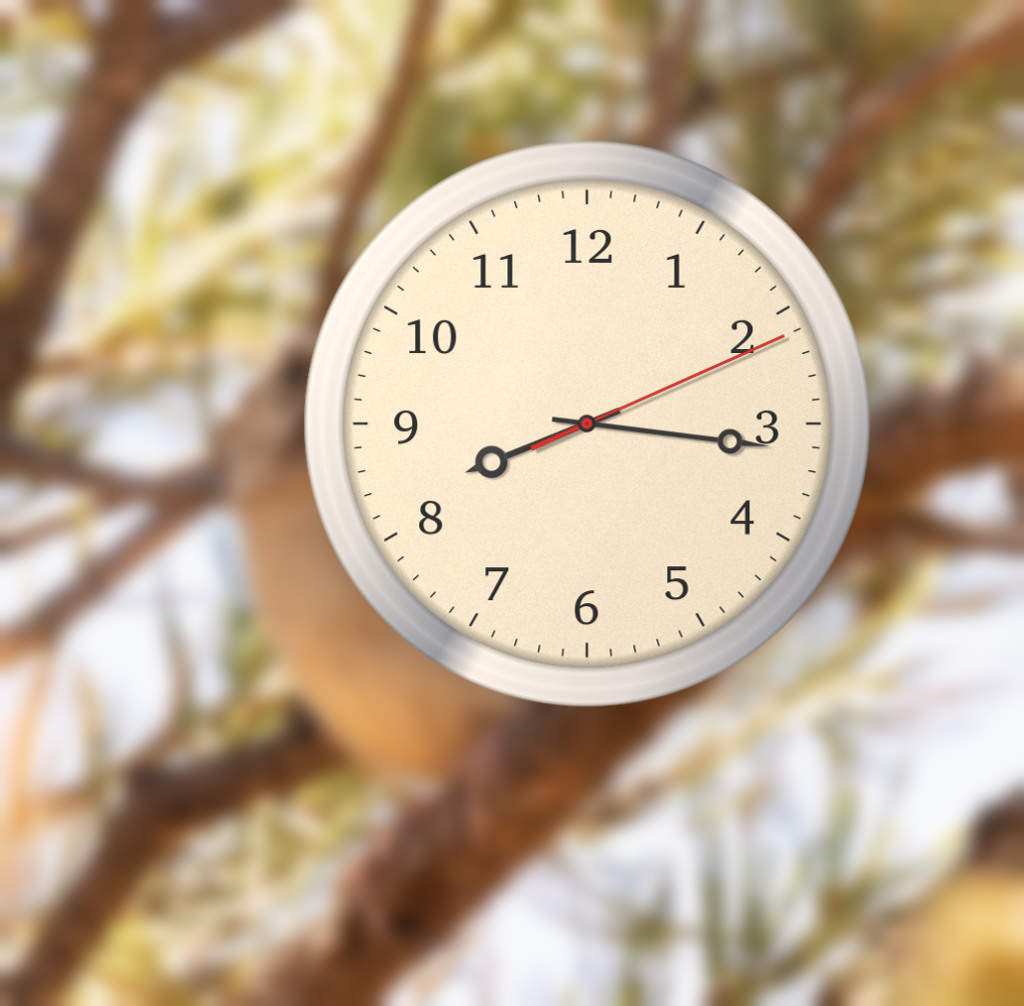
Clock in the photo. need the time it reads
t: 8:16:11
